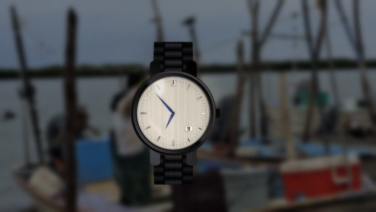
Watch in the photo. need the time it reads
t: 6:53
